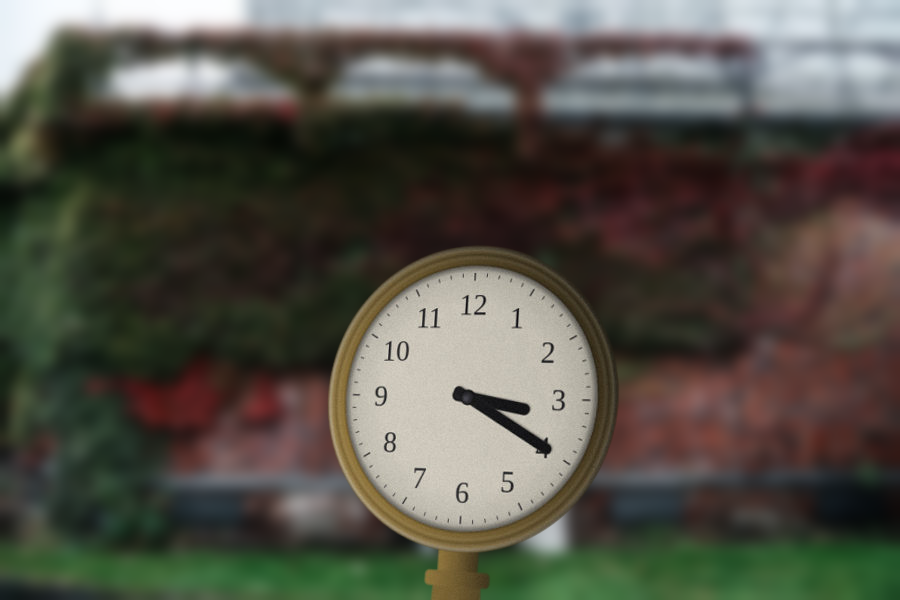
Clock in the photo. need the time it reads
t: 3:20
